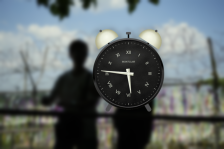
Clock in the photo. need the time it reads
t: 5:46
